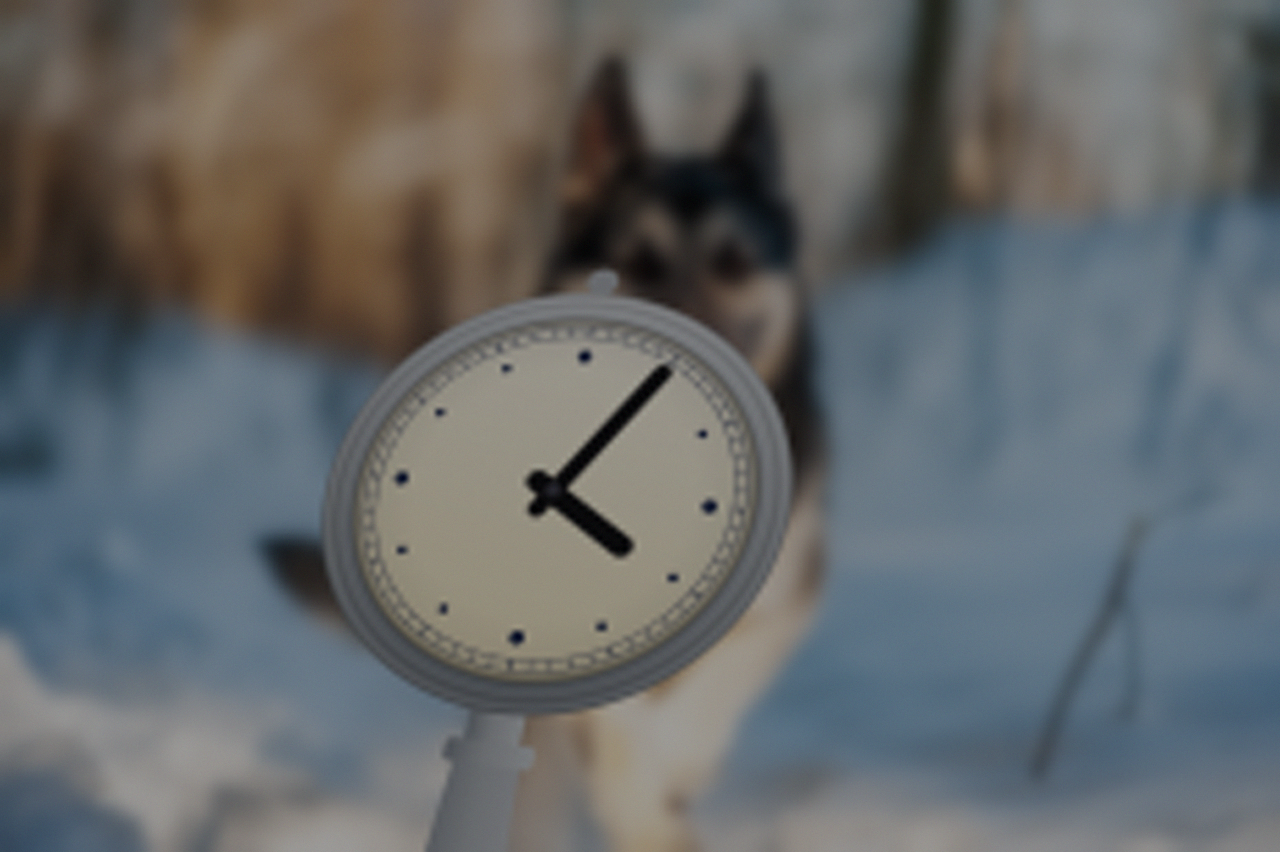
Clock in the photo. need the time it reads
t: 4:05
